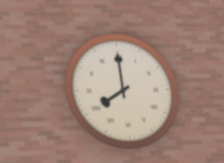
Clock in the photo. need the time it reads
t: 8:00
